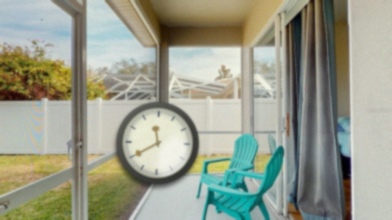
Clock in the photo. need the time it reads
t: 11:40
